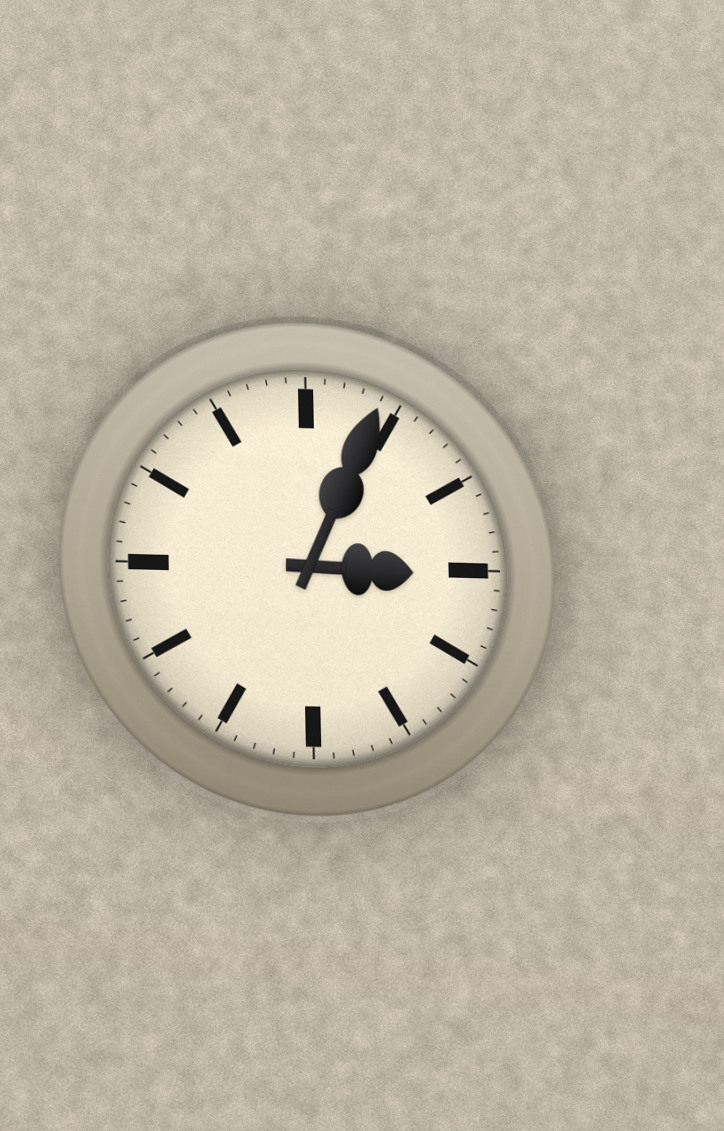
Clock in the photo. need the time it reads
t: 3:04
